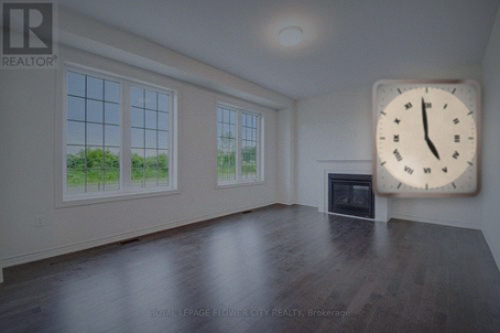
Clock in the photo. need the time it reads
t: 4:59
